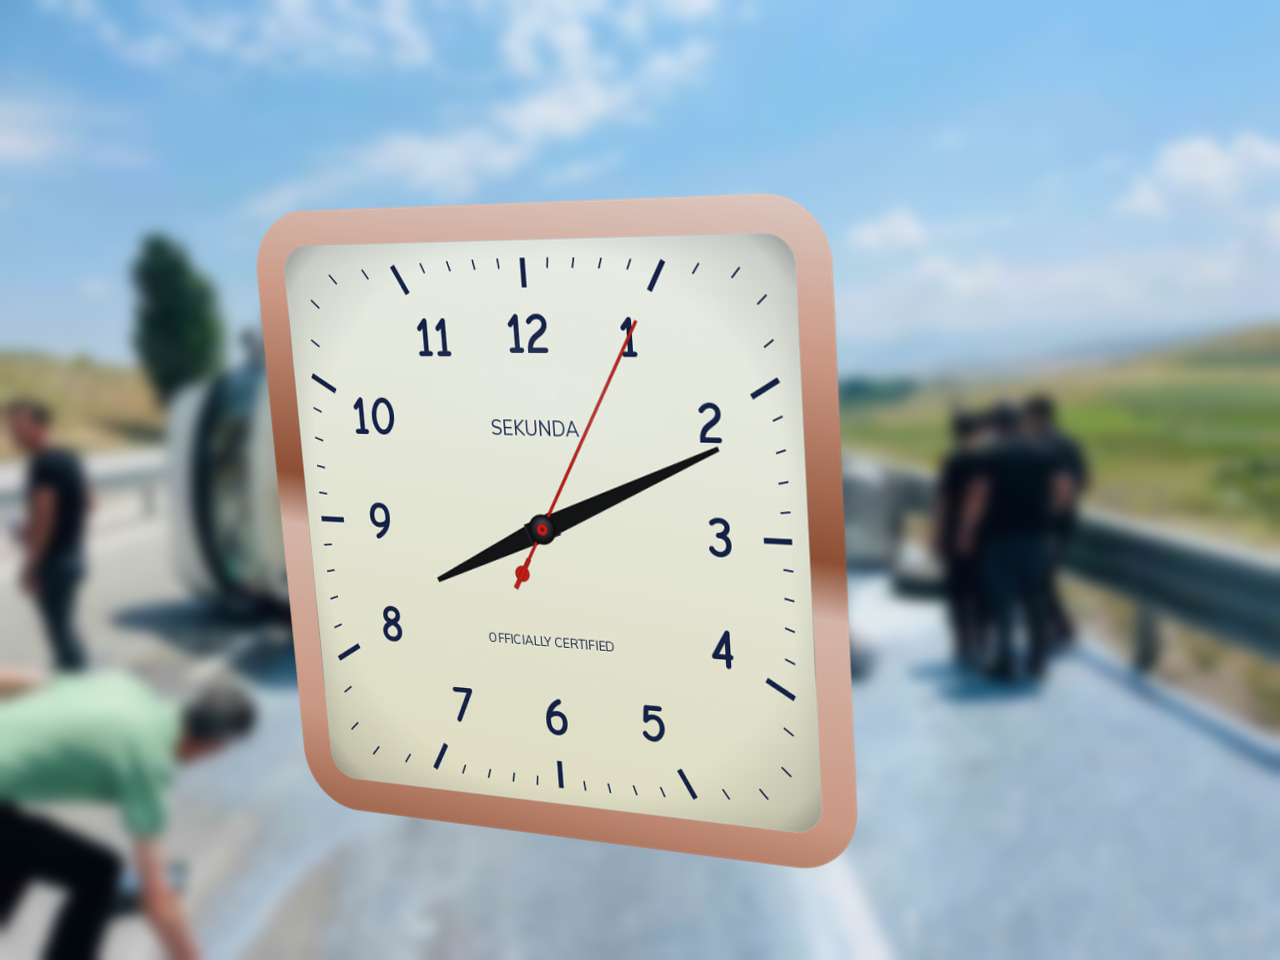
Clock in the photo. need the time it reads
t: 8:11:05
